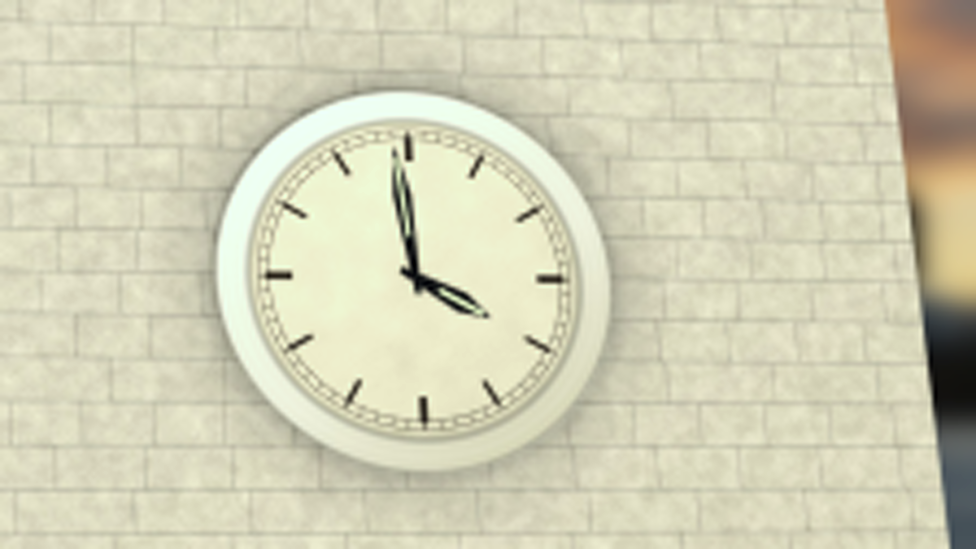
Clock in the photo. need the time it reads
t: 3:59
